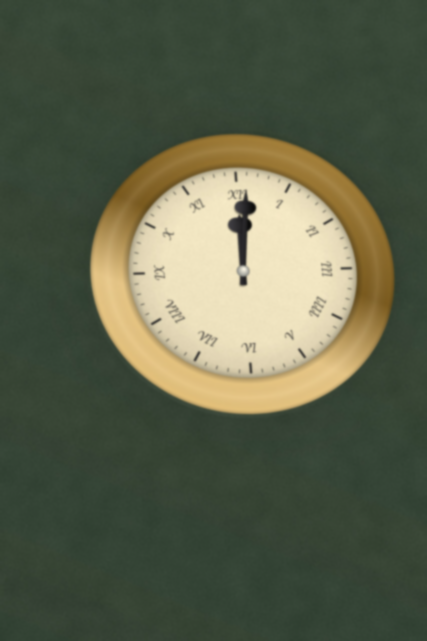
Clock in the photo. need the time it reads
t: 12:01
